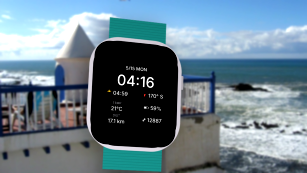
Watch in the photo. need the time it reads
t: 4:16
